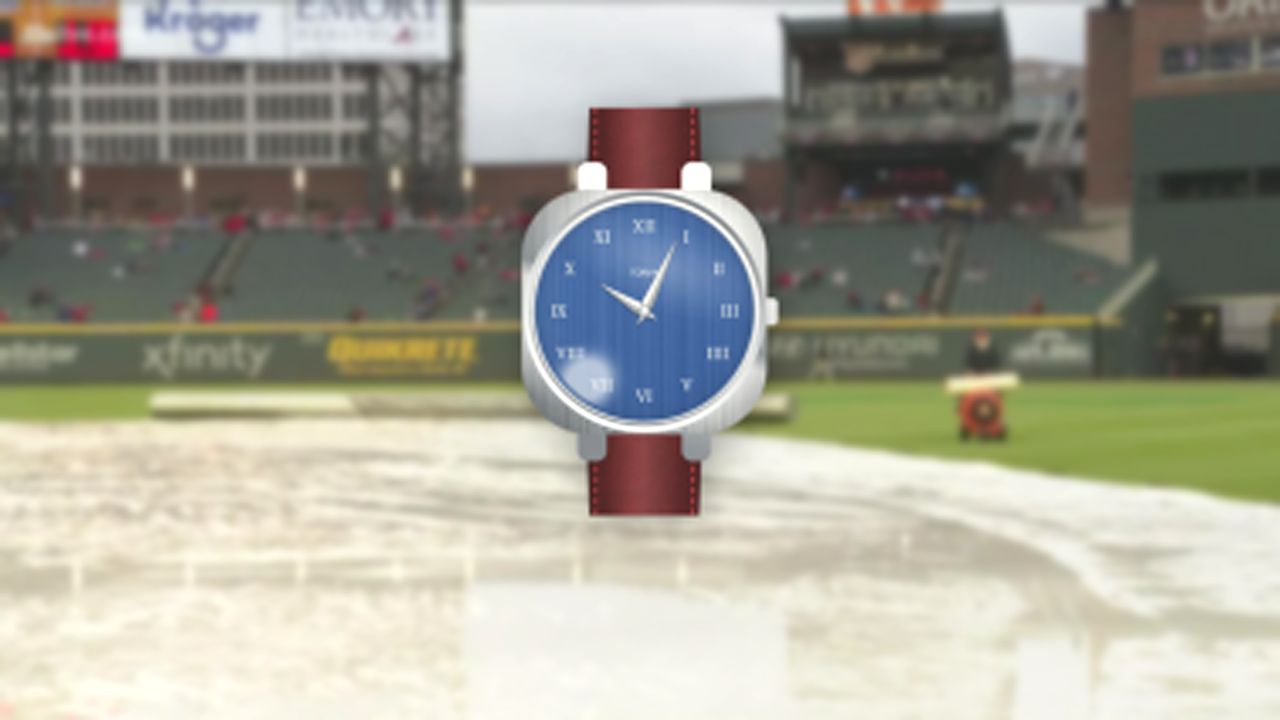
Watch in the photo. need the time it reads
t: 10:04
